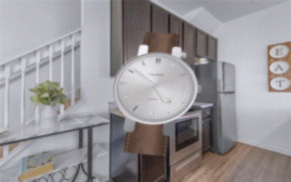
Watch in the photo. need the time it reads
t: 4:51
